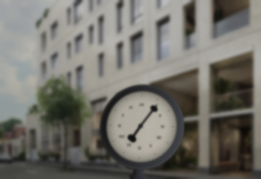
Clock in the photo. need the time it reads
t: 7:06
